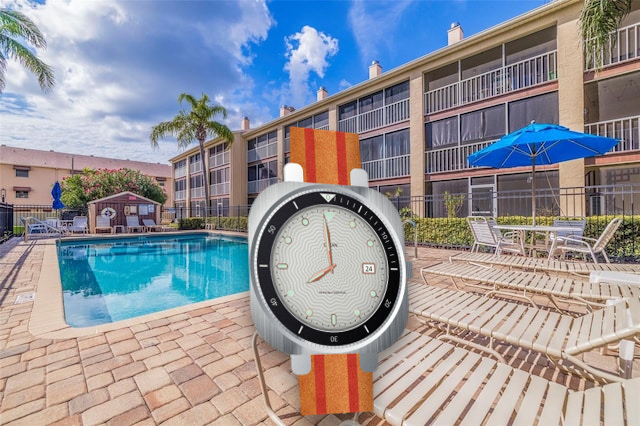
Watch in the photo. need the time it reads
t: 7:59
